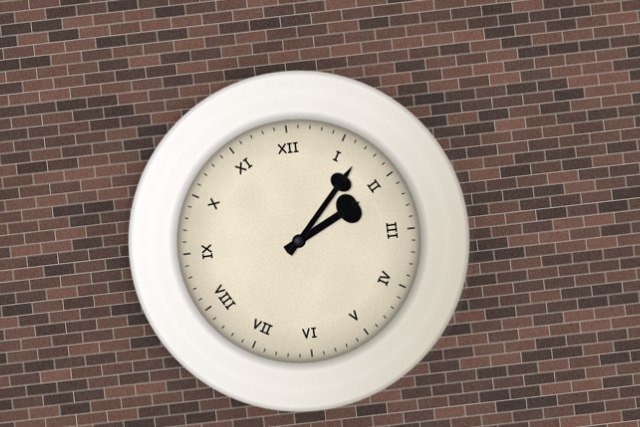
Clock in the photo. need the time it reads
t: 2:07
